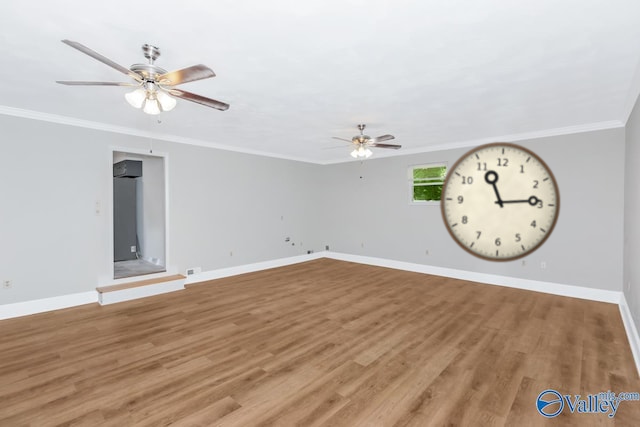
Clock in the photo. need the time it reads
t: 11:14
